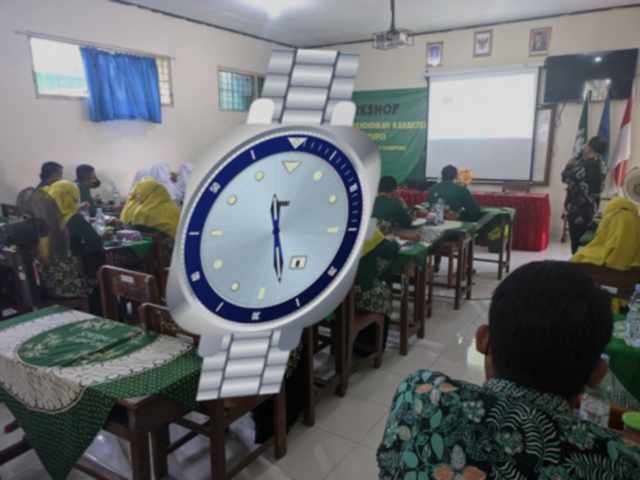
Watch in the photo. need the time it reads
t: 11:27
